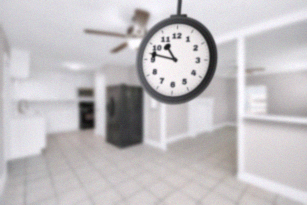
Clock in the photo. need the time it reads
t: 10:47
